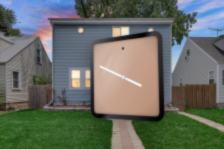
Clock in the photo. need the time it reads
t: 3:49
